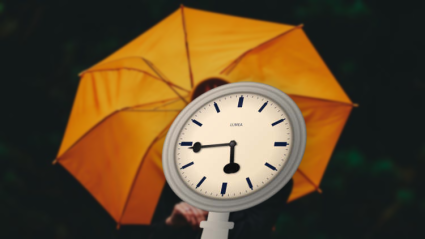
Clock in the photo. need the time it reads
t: 5:44
